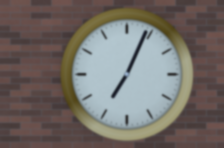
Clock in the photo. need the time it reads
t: 7:04
